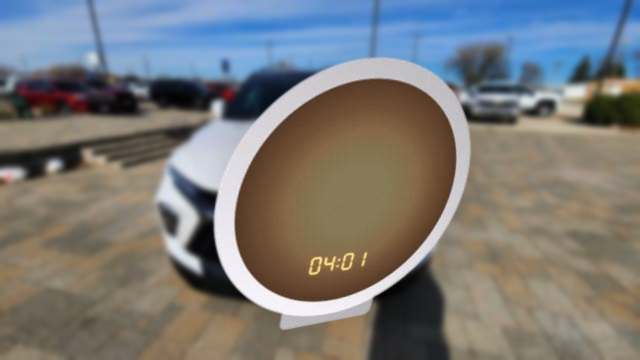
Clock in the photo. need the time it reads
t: 4:01
